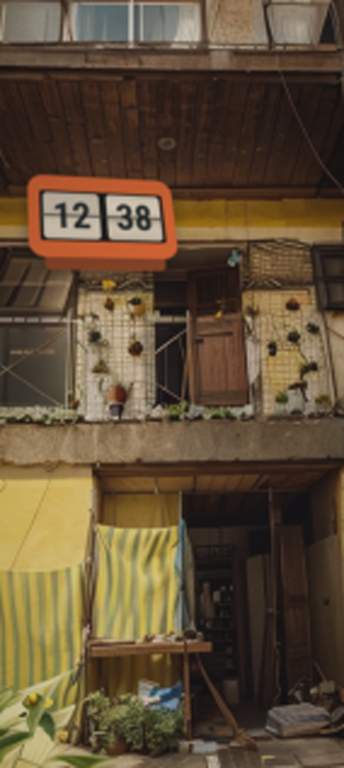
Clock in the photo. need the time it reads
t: 12:38
